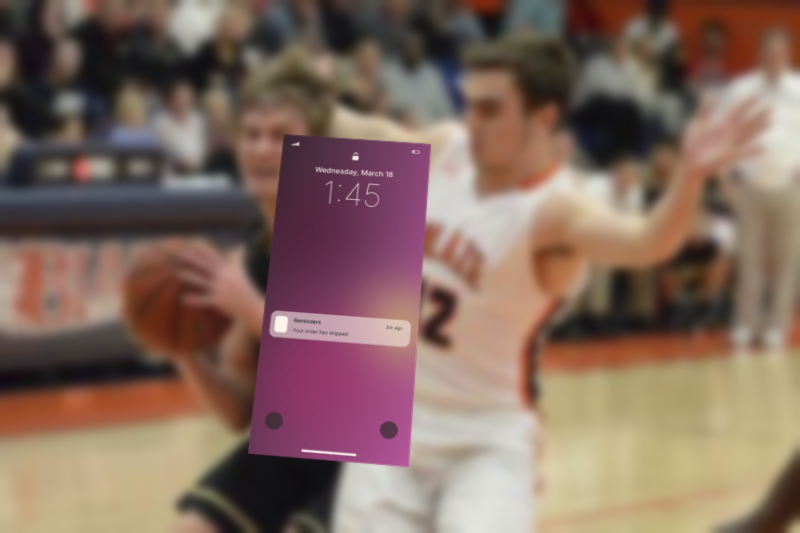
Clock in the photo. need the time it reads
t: 1:45
